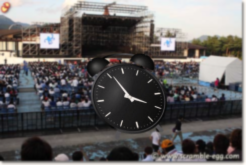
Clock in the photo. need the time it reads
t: 3:56
